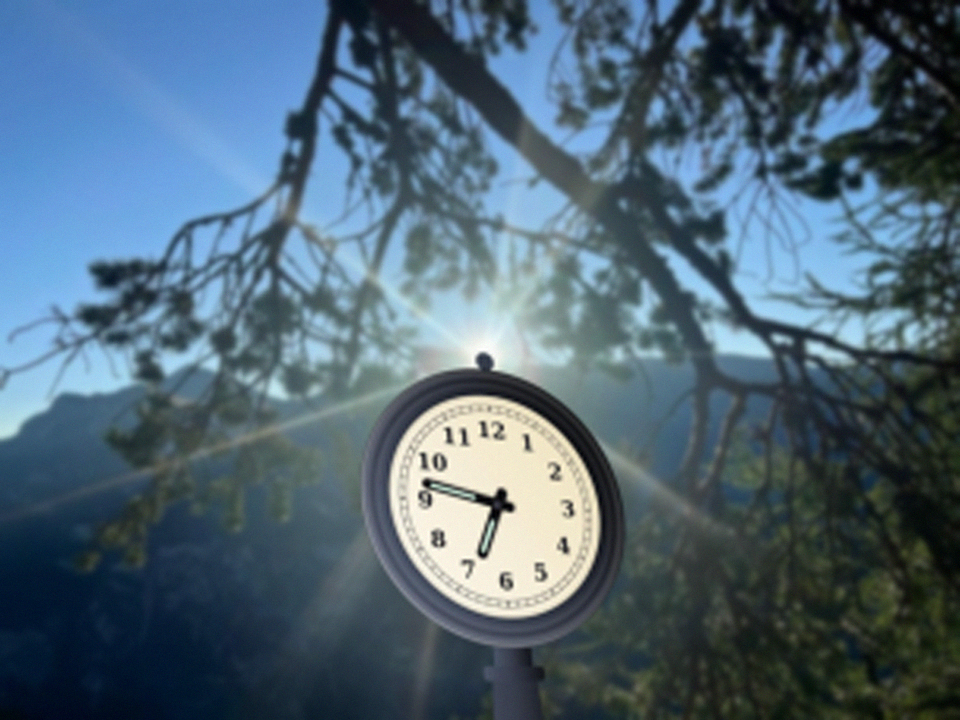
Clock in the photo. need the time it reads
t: 6:47
